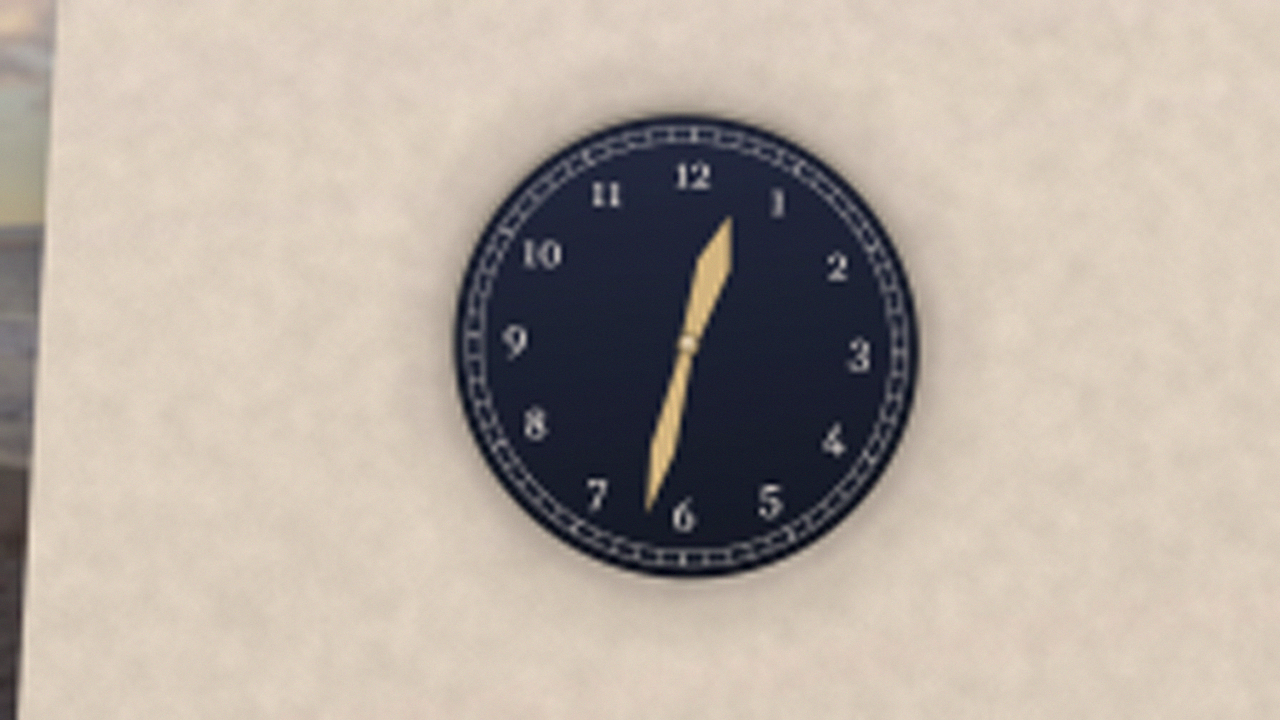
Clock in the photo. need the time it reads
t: 12:32
